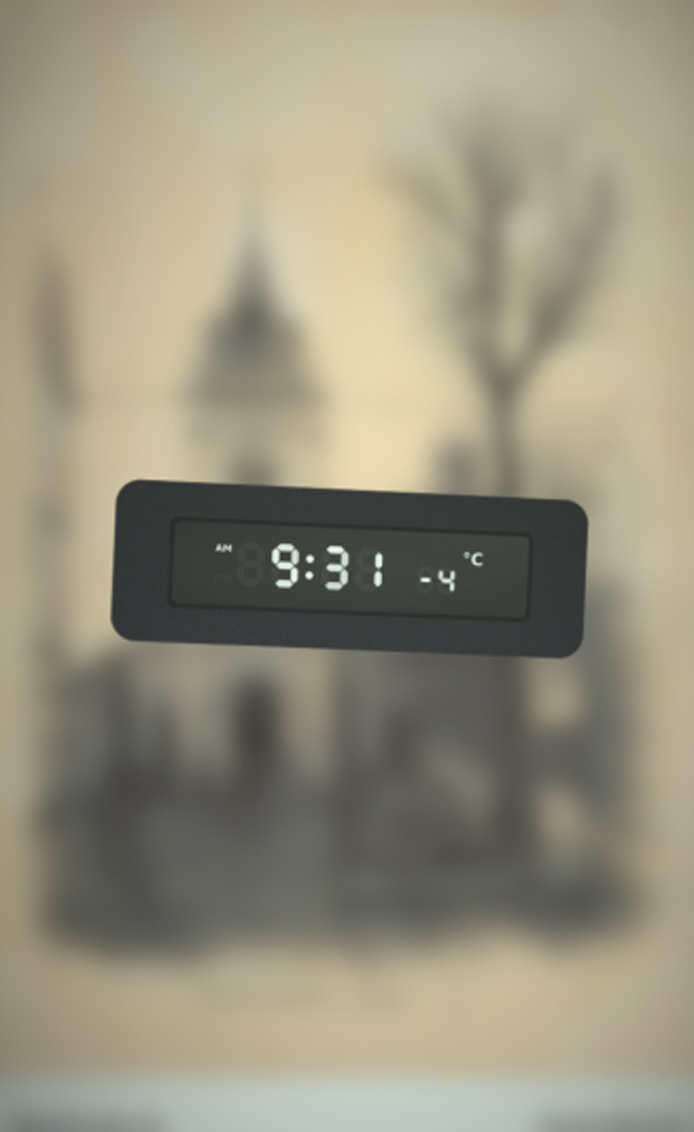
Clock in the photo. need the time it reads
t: 9:31
